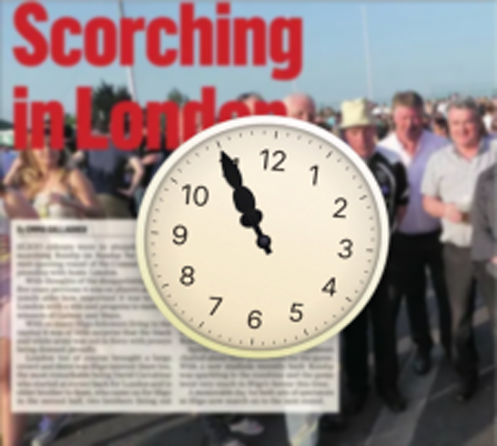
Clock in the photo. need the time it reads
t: 10:55
